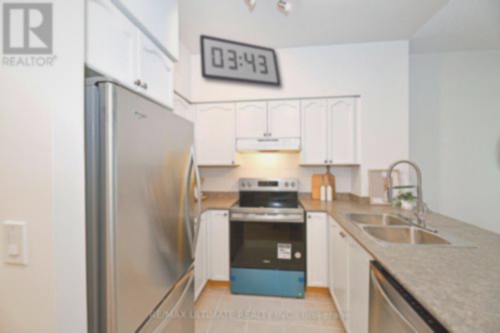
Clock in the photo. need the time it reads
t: 3:43
